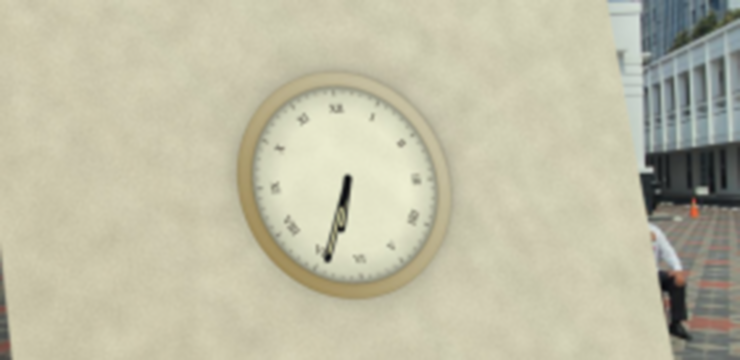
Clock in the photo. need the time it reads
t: 6:34
